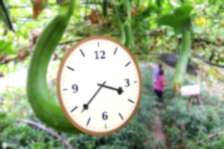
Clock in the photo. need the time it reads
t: 3:38
